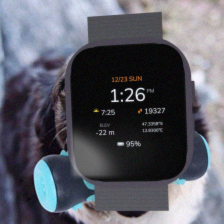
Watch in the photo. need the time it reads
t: 1:26
